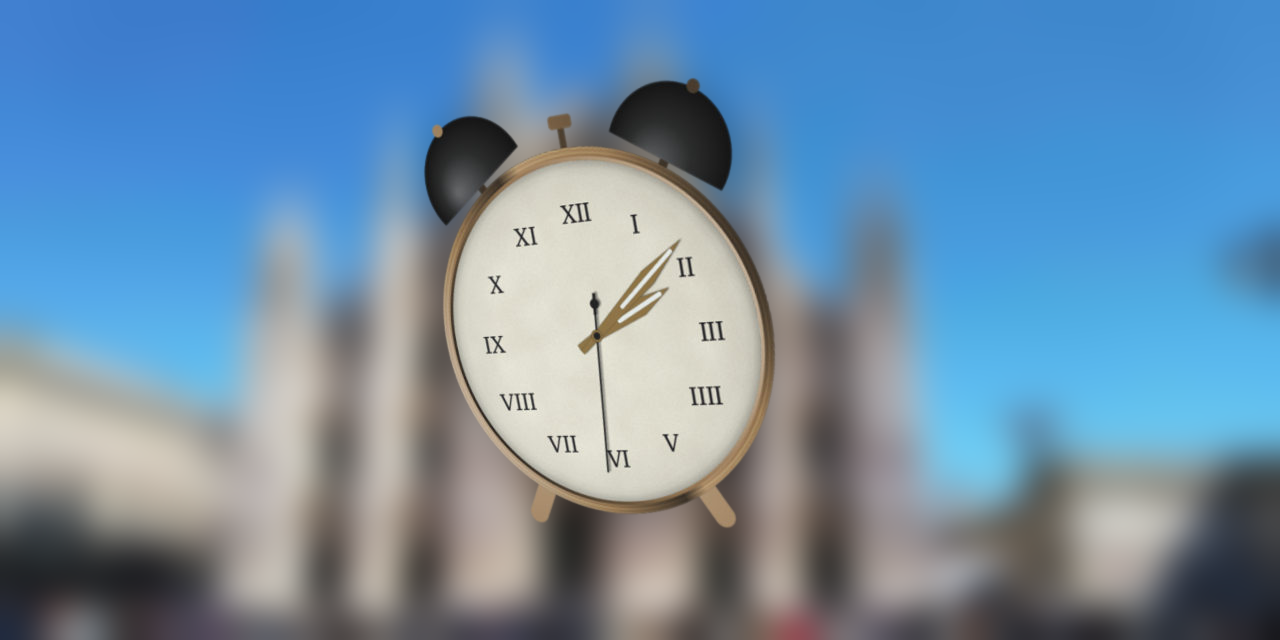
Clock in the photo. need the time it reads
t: 2:08:31
